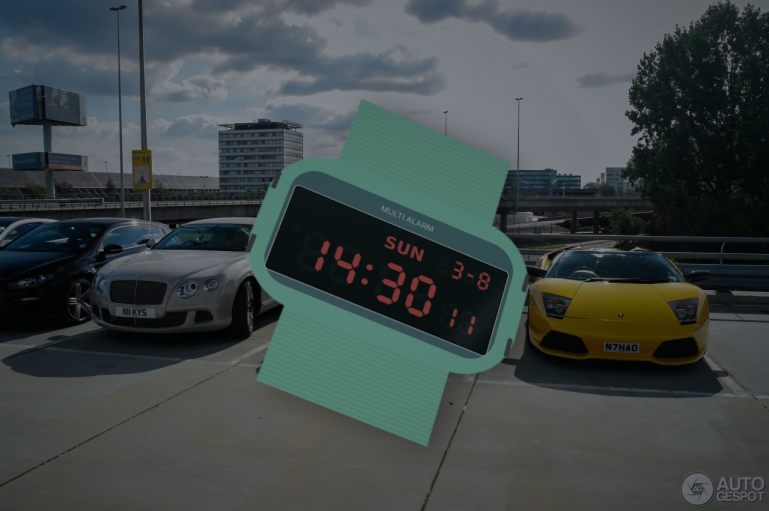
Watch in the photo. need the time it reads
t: 14:30:11
